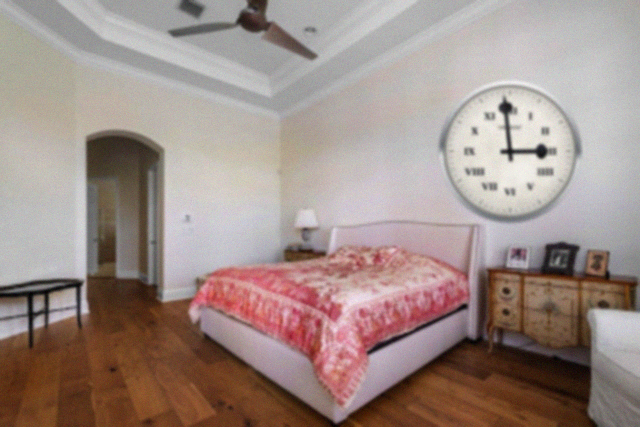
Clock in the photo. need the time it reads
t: 2:59
